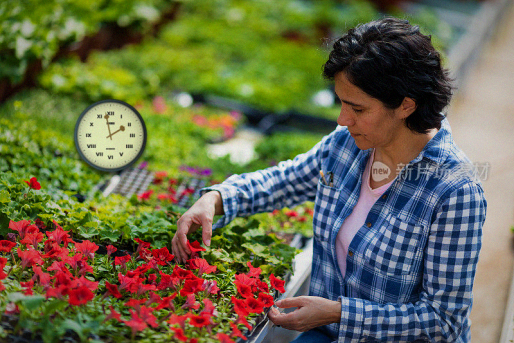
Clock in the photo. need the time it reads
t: 1:58
